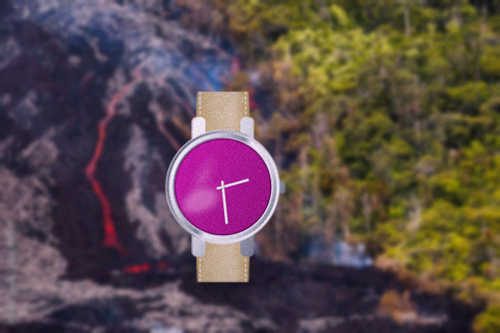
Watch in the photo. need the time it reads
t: 2:29
